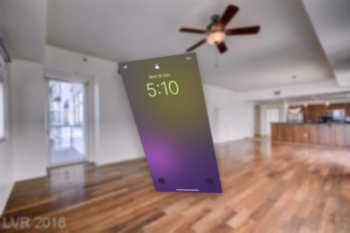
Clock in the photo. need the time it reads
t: 5:10
